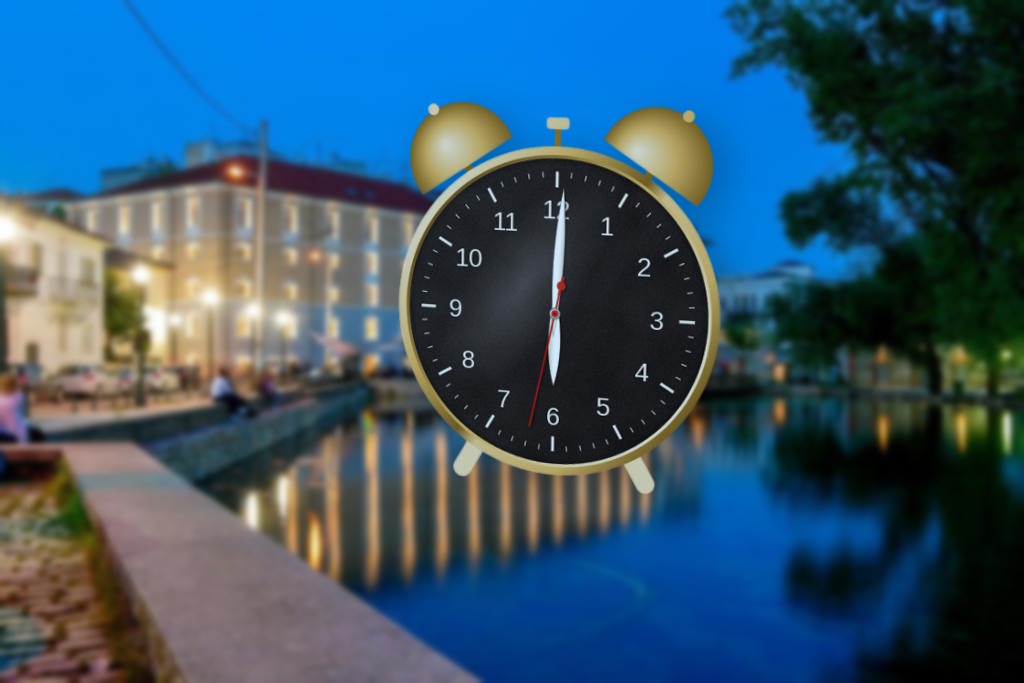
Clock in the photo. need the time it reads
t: 6:00:32
